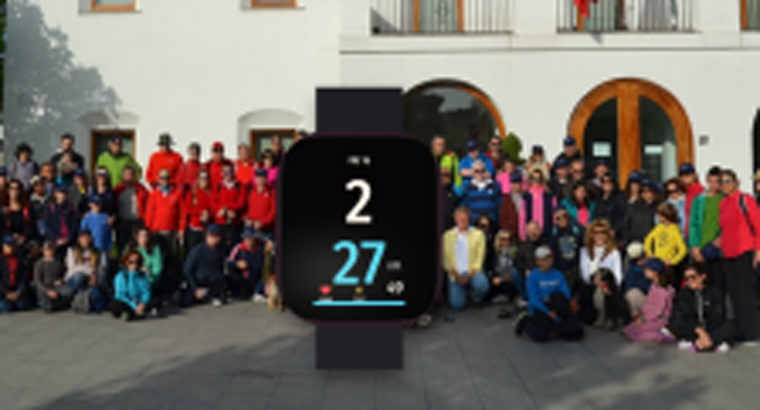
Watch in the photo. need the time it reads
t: 2:27
